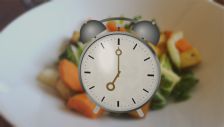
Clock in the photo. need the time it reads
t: 7:00
